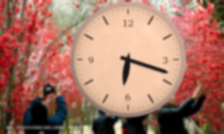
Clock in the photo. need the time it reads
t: 6:18
